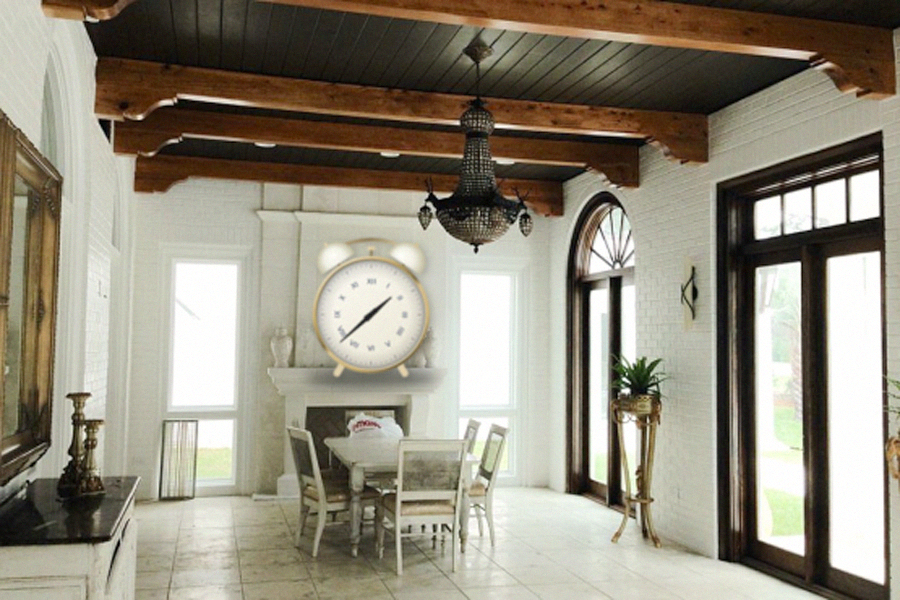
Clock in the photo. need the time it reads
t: 1:38
